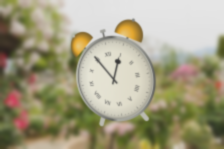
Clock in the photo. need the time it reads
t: 12:55
